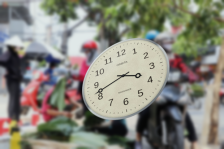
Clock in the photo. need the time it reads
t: 3:42
